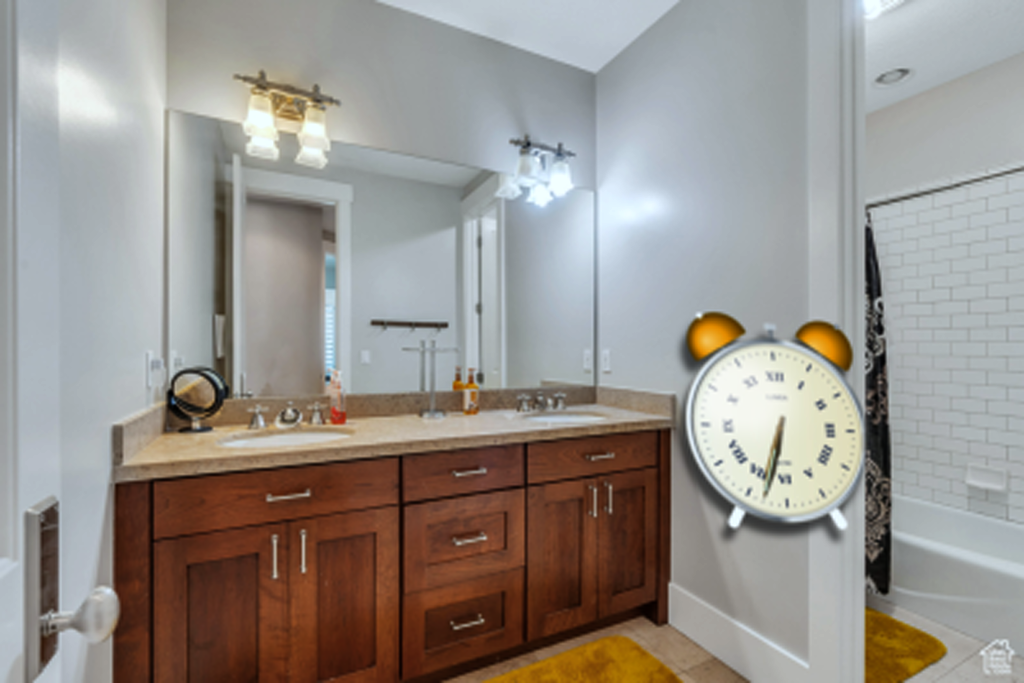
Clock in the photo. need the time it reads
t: 6:33
